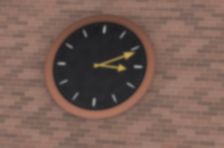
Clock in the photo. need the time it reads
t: 3:11
